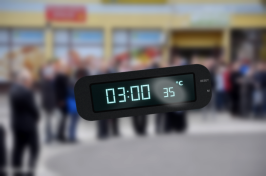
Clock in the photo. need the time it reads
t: 3:00
